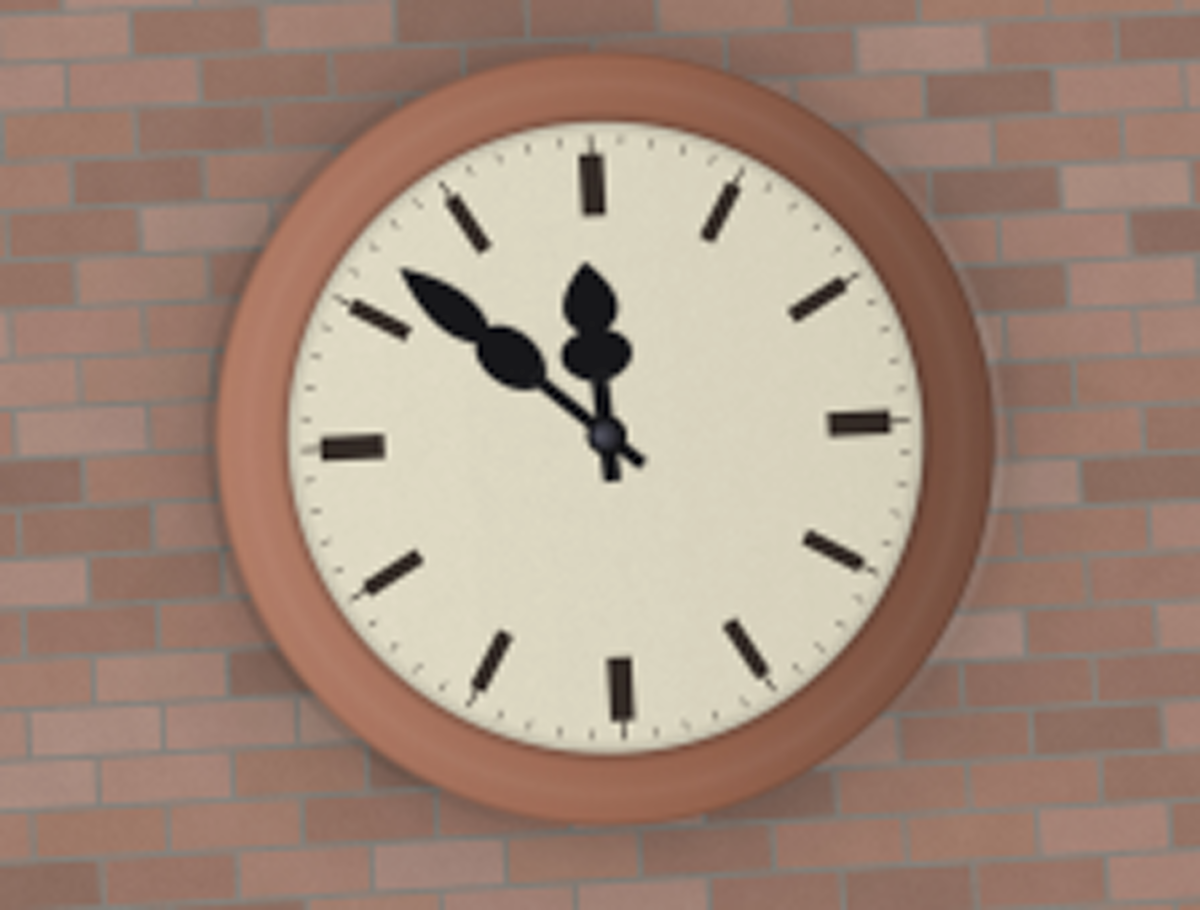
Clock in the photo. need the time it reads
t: 11:52
